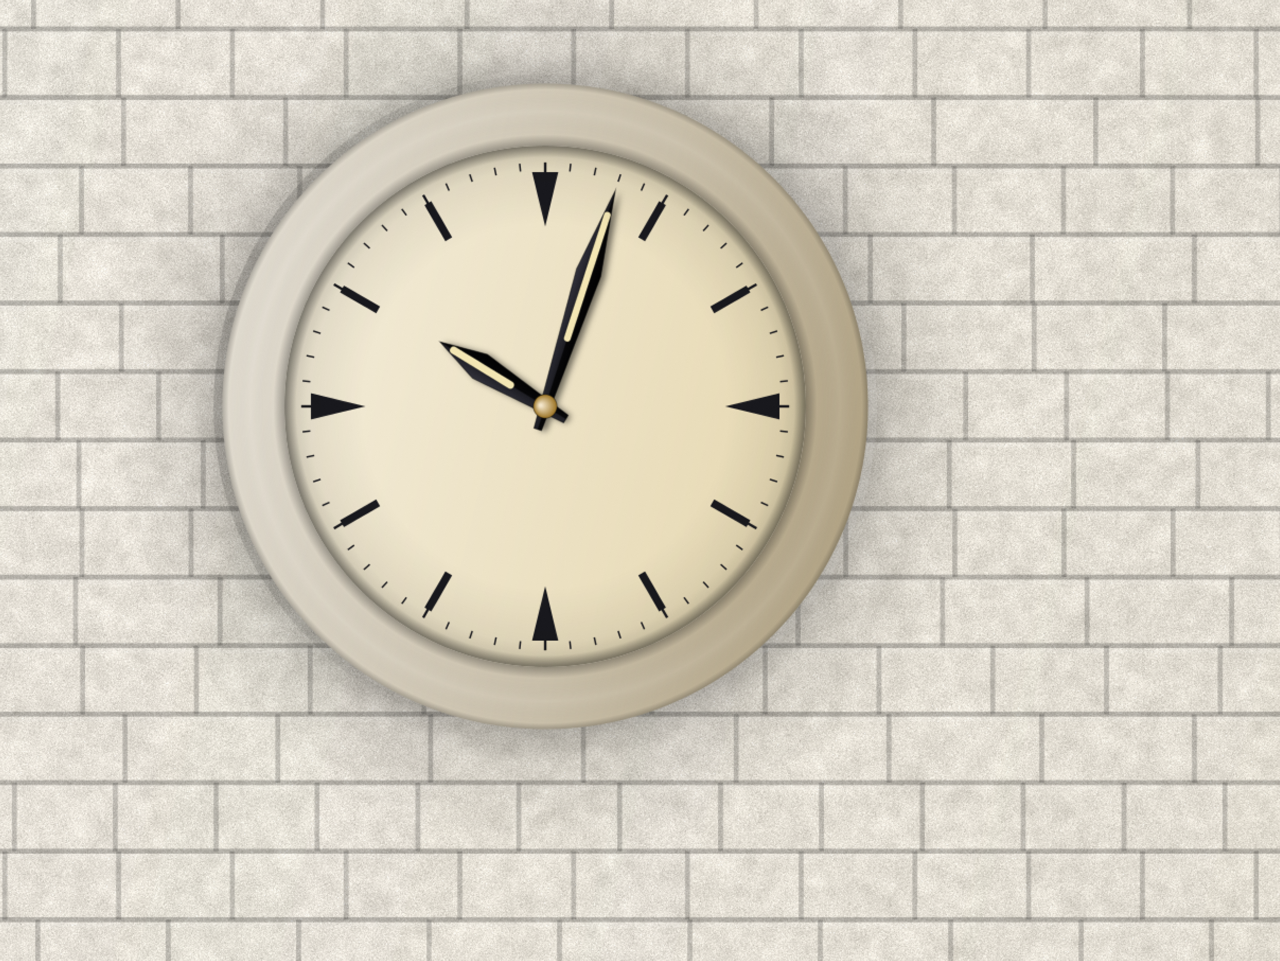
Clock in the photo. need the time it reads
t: 10:03
